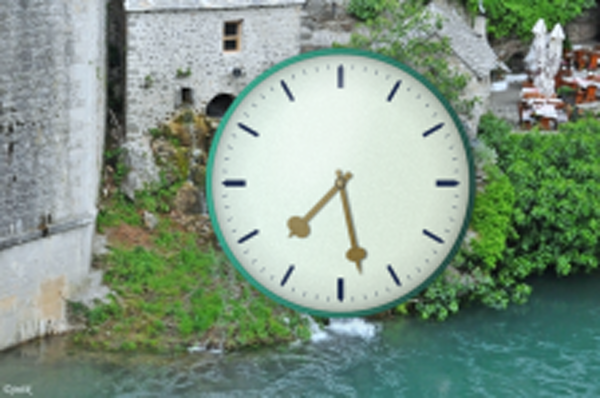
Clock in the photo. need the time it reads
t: 7:28
